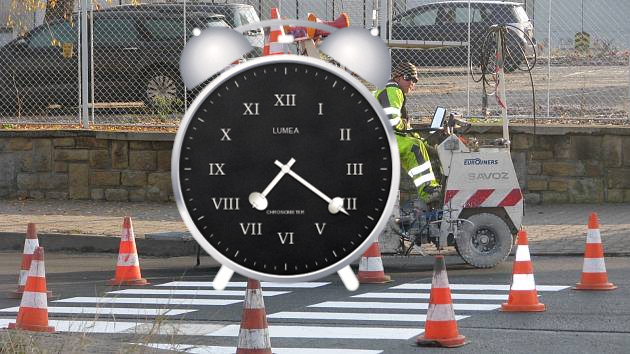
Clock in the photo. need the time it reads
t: 7:21
